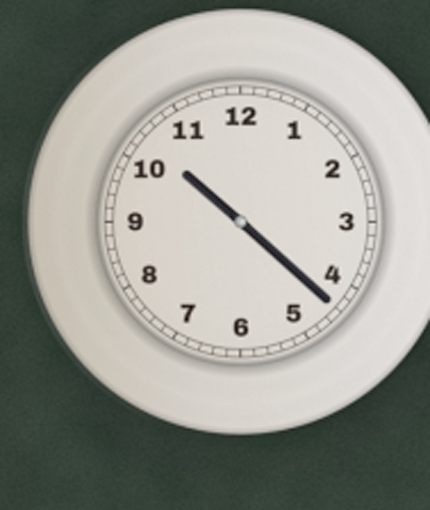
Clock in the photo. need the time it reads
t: 10:22
